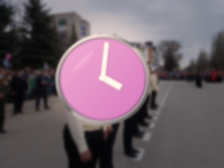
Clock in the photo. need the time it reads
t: 4:01
